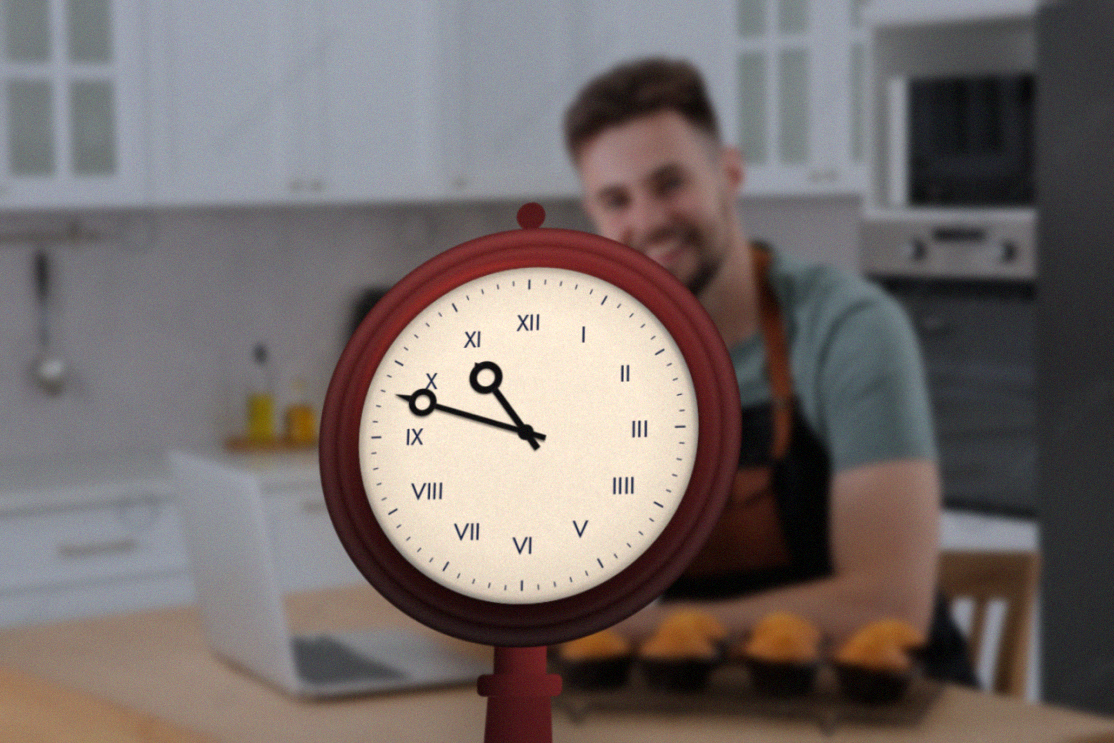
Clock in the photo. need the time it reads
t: 10:48
